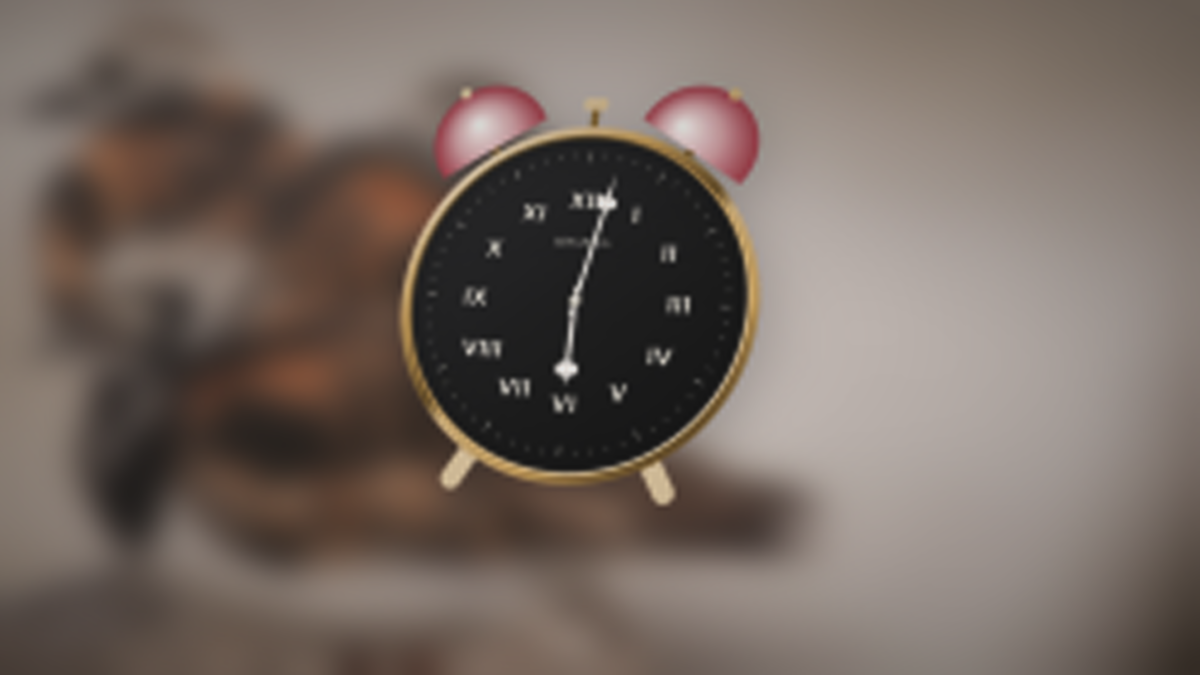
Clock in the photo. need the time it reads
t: 6:02
